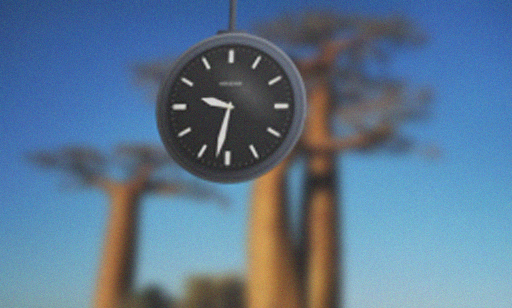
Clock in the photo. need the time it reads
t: 9:32
